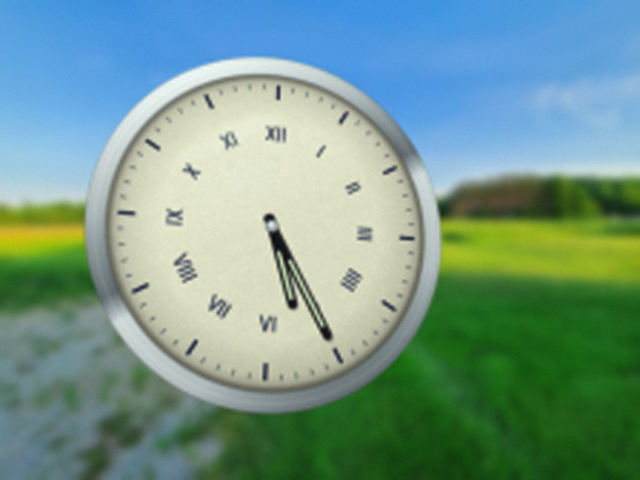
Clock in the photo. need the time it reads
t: 5:25
